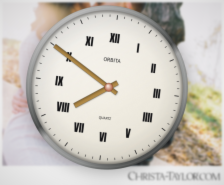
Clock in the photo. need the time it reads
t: 7:50
